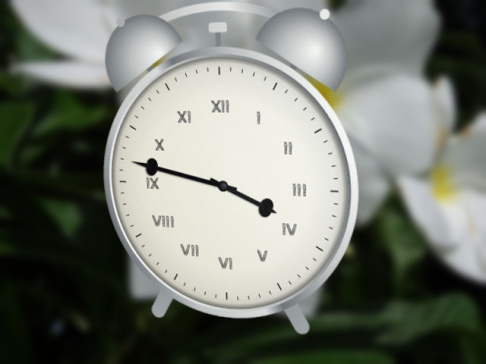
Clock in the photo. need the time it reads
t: 3:47
